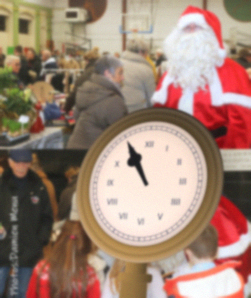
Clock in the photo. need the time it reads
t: 10:55
